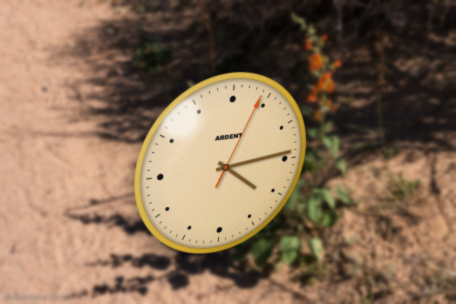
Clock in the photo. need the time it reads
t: 4:14:04
